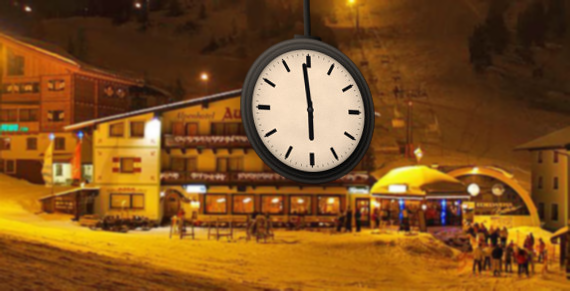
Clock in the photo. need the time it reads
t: 5:59
